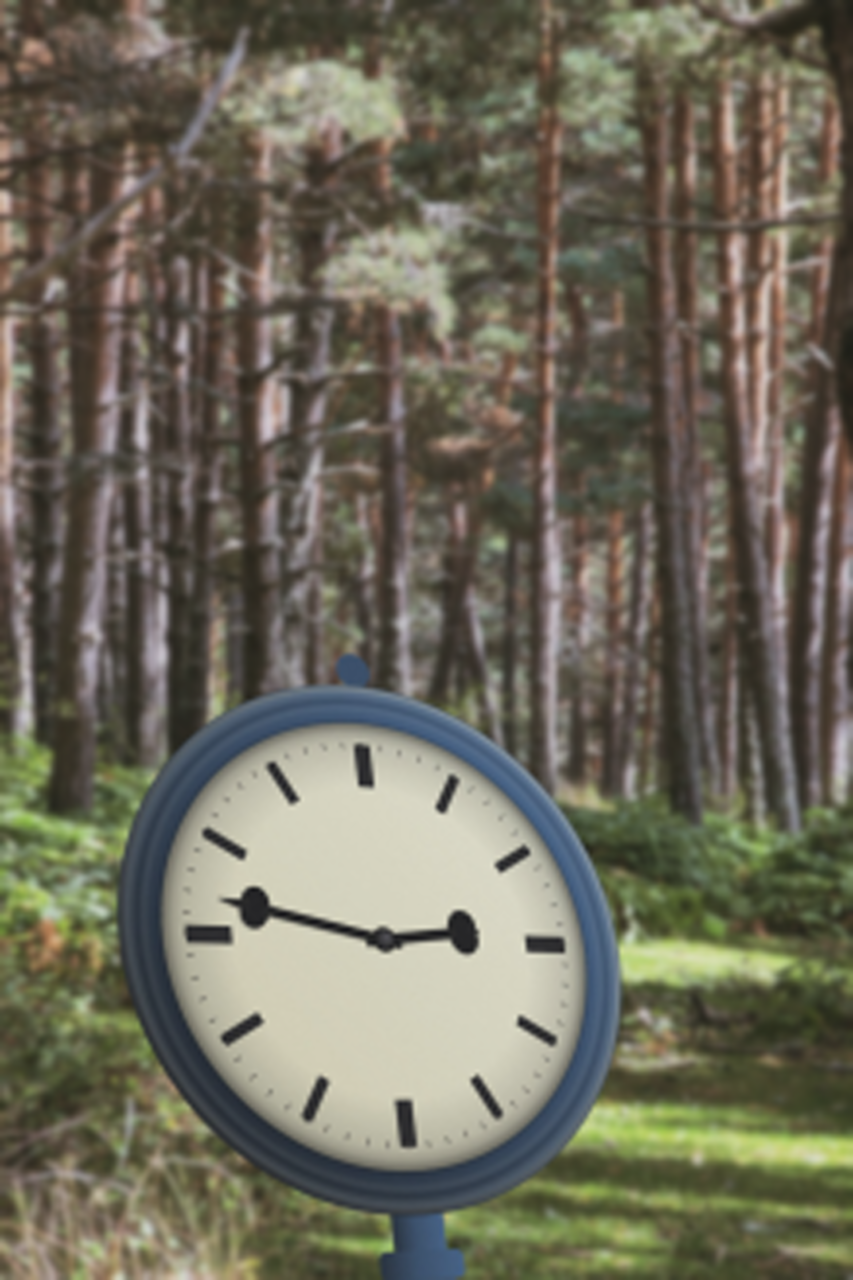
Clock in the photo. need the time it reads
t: 2:47
